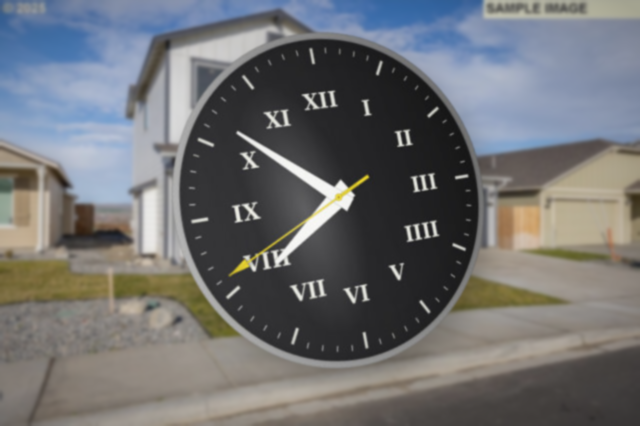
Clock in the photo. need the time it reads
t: 7:51:41
